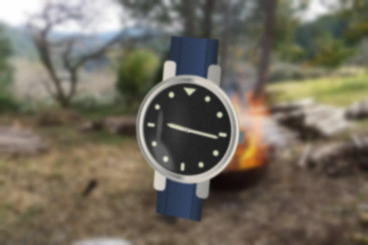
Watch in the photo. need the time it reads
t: 9:16
